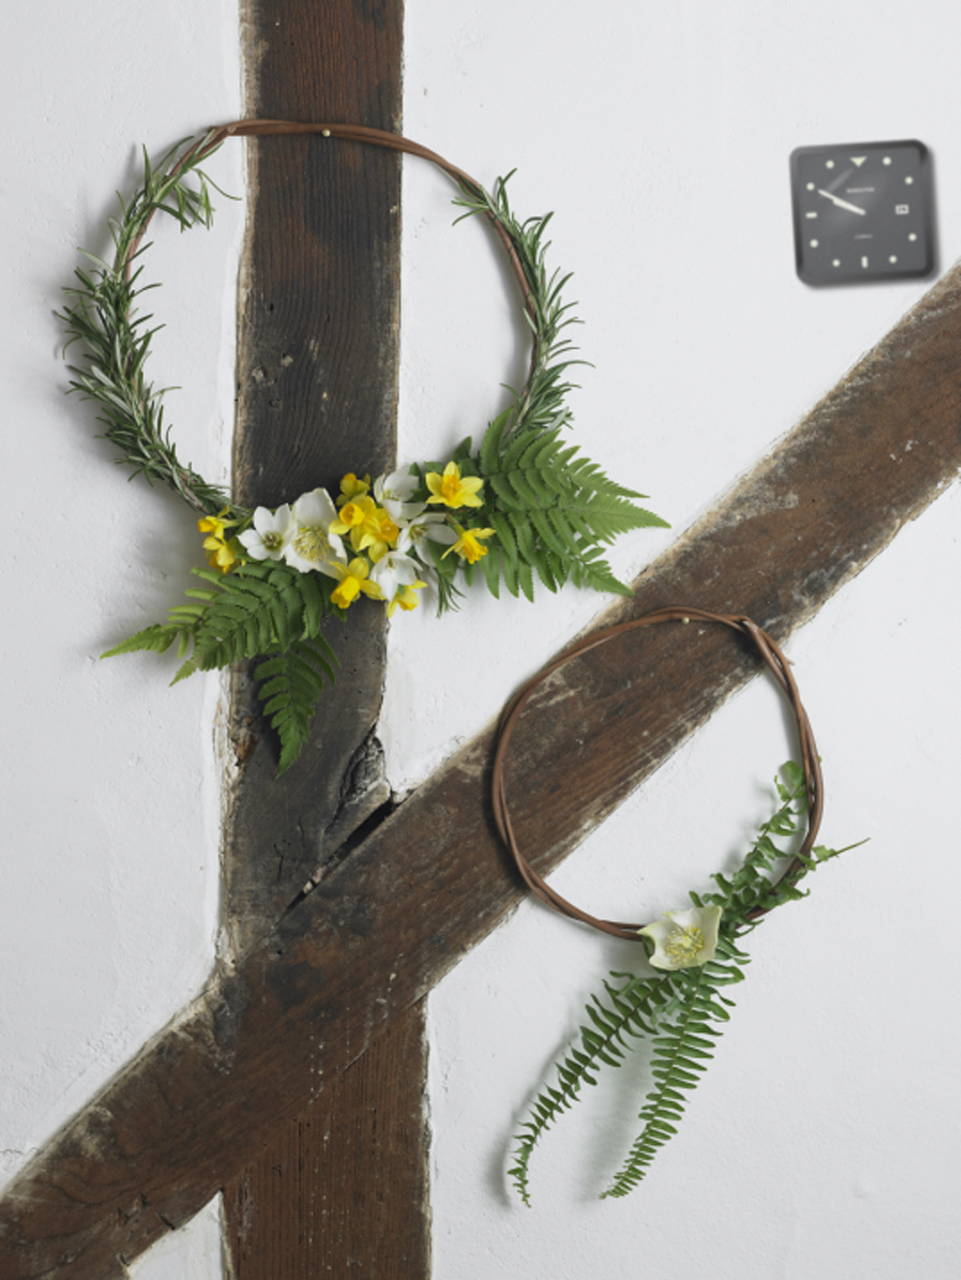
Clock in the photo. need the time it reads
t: 9:50
